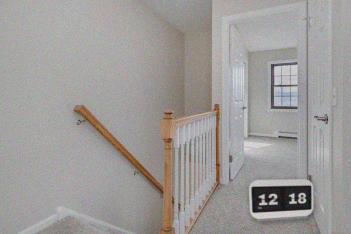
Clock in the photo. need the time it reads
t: 12:18
